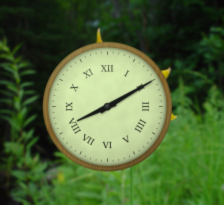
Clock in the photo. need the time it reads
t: 8:10
